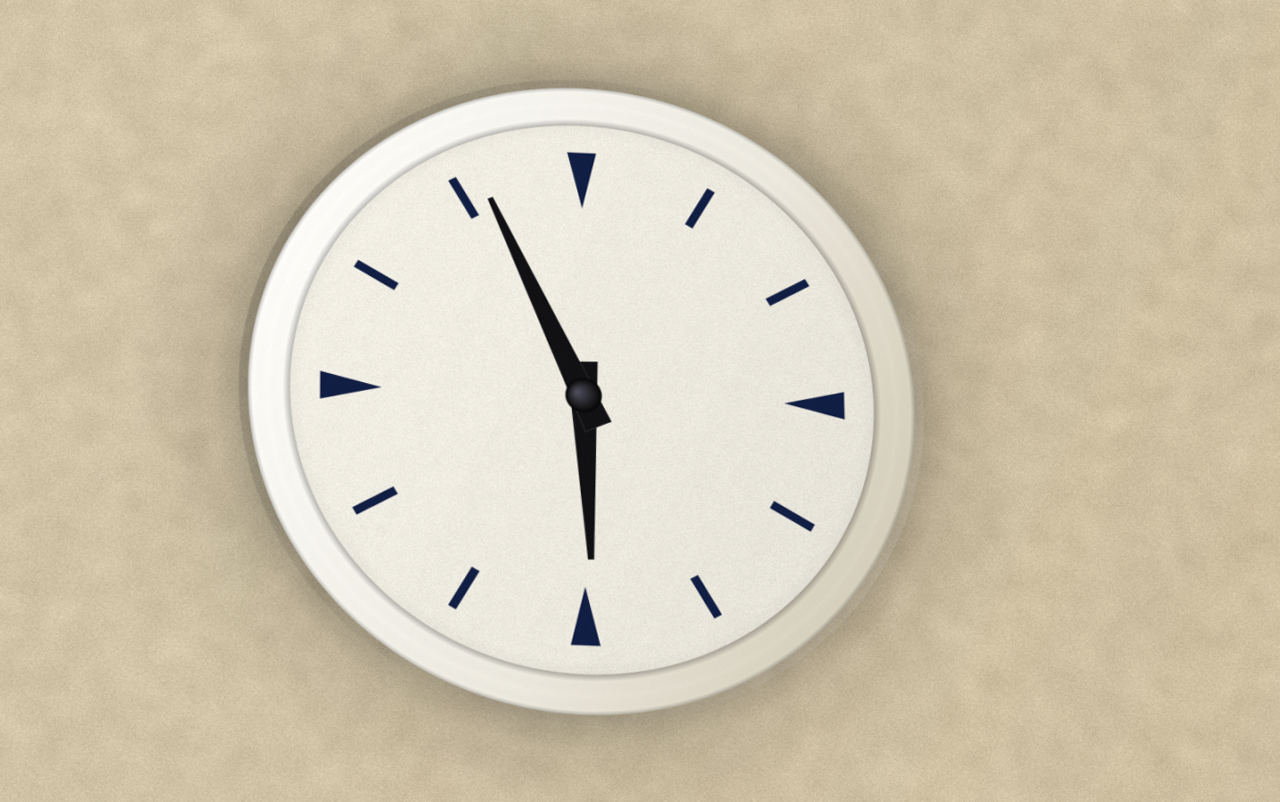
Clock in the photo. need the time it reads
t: 5:56
